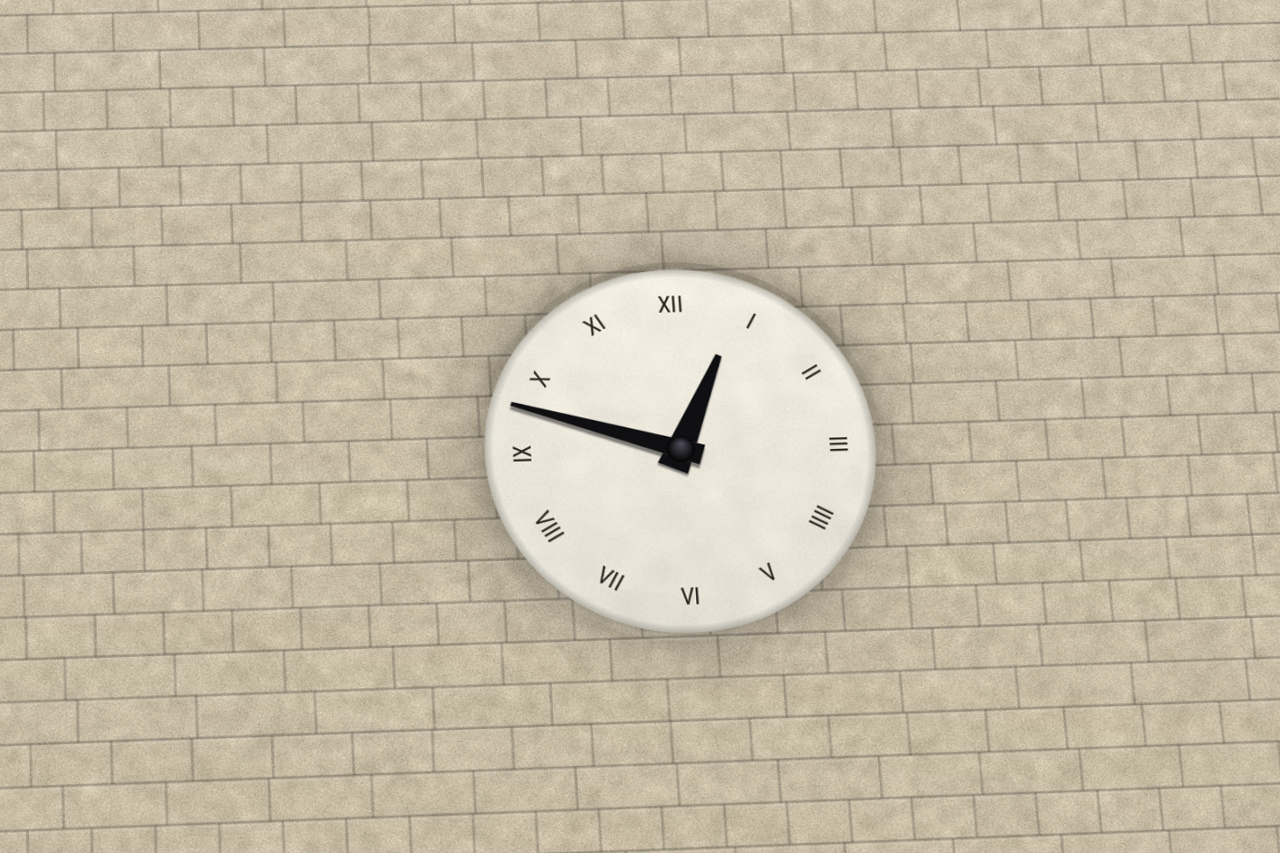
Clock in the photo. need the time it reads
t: 12:48
